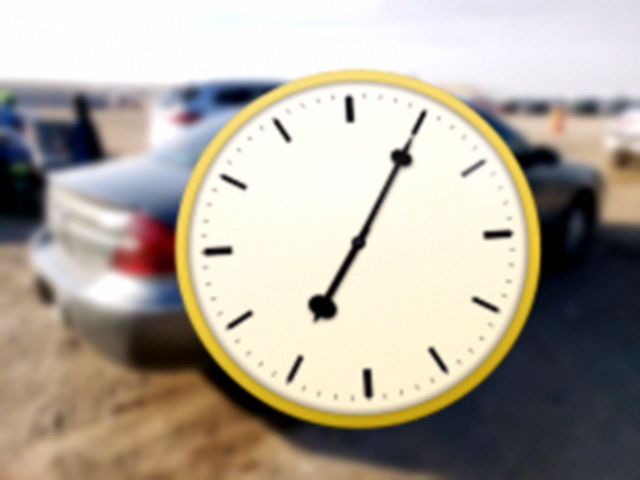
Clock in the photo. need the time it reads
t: 7:05
